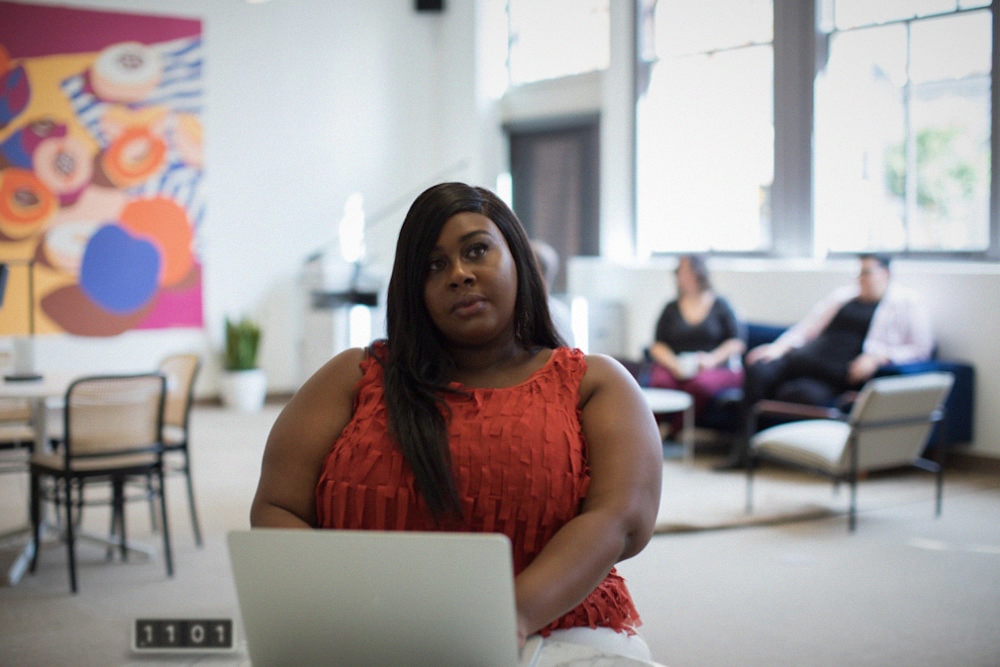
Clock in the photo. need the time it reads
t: 11:01
